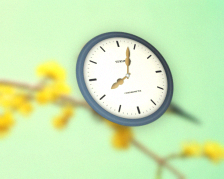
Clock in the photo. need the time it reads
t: 8:03
